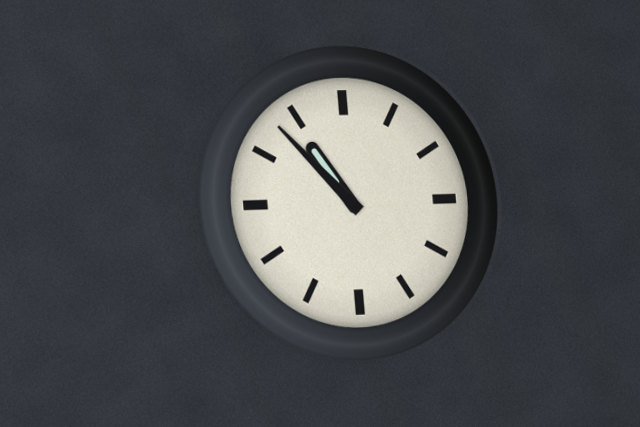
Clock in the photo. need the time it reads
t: 10:53
